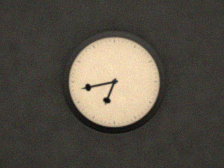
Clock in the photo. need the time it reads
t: 6:43
